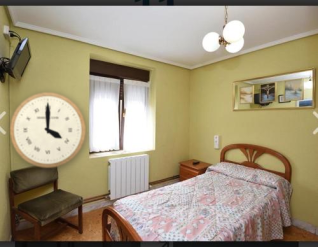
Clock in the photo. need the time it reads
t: 4:00
